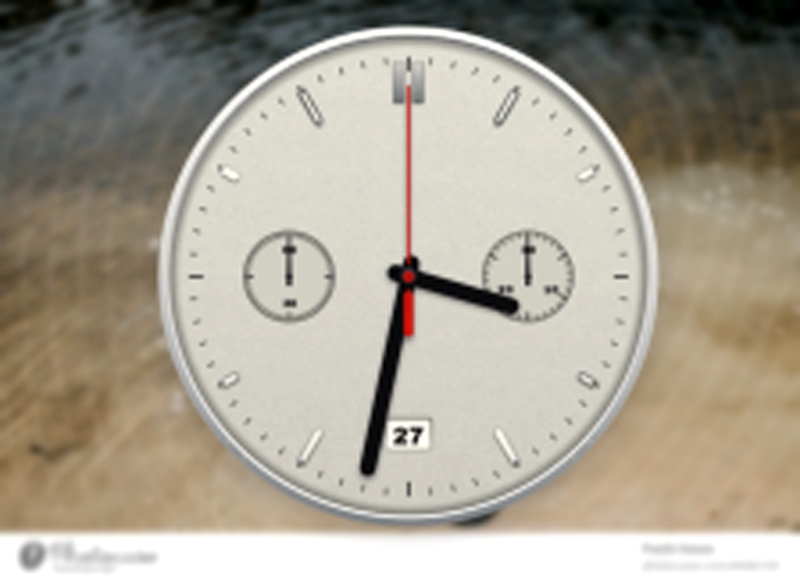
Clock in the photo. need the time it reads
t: 3:32
